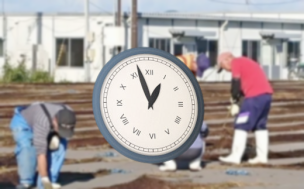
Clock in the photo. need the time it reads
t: 12:57
